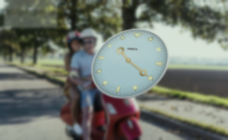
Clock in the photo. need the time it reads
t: 10:20
